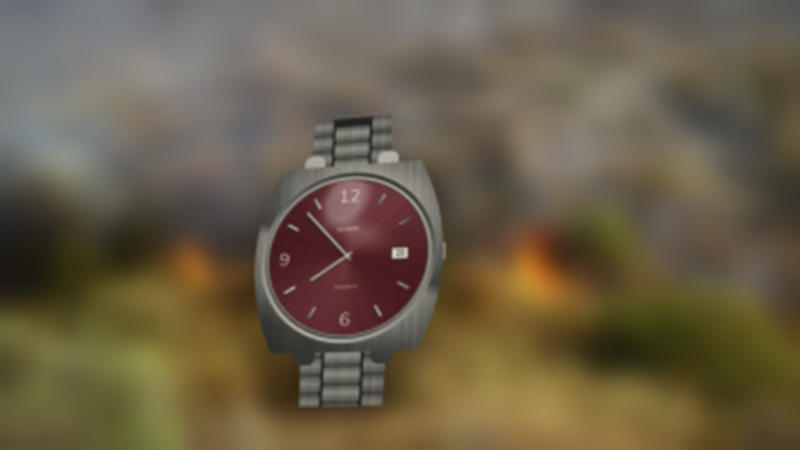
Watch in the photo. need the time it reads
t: 7:53
